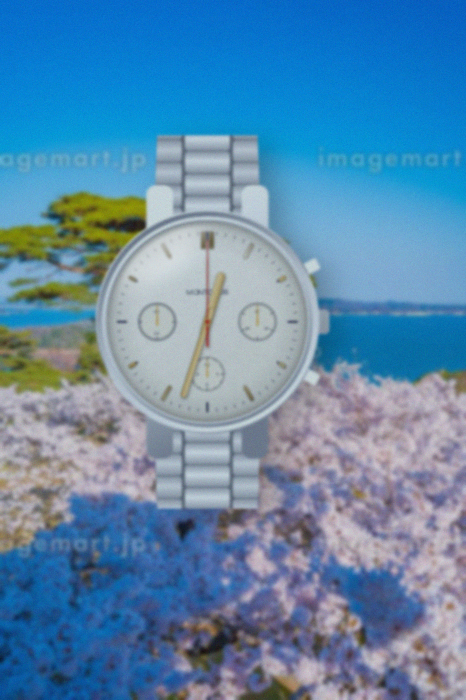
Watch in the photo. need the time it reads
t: 12:33
